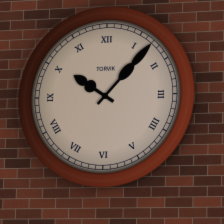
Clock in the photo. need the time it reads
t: 10:07
